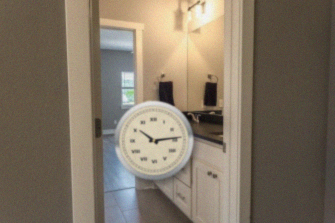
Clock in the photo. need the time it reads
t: 10:14
